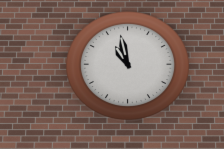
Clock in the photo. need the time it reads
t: 10:58
